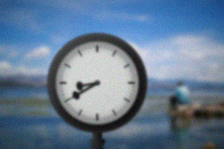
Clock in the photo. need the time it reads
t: 8:40
